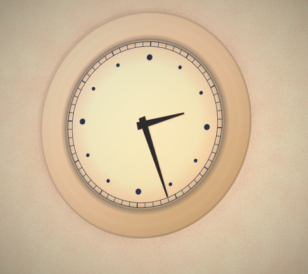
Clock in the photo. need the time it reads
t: 2:26
